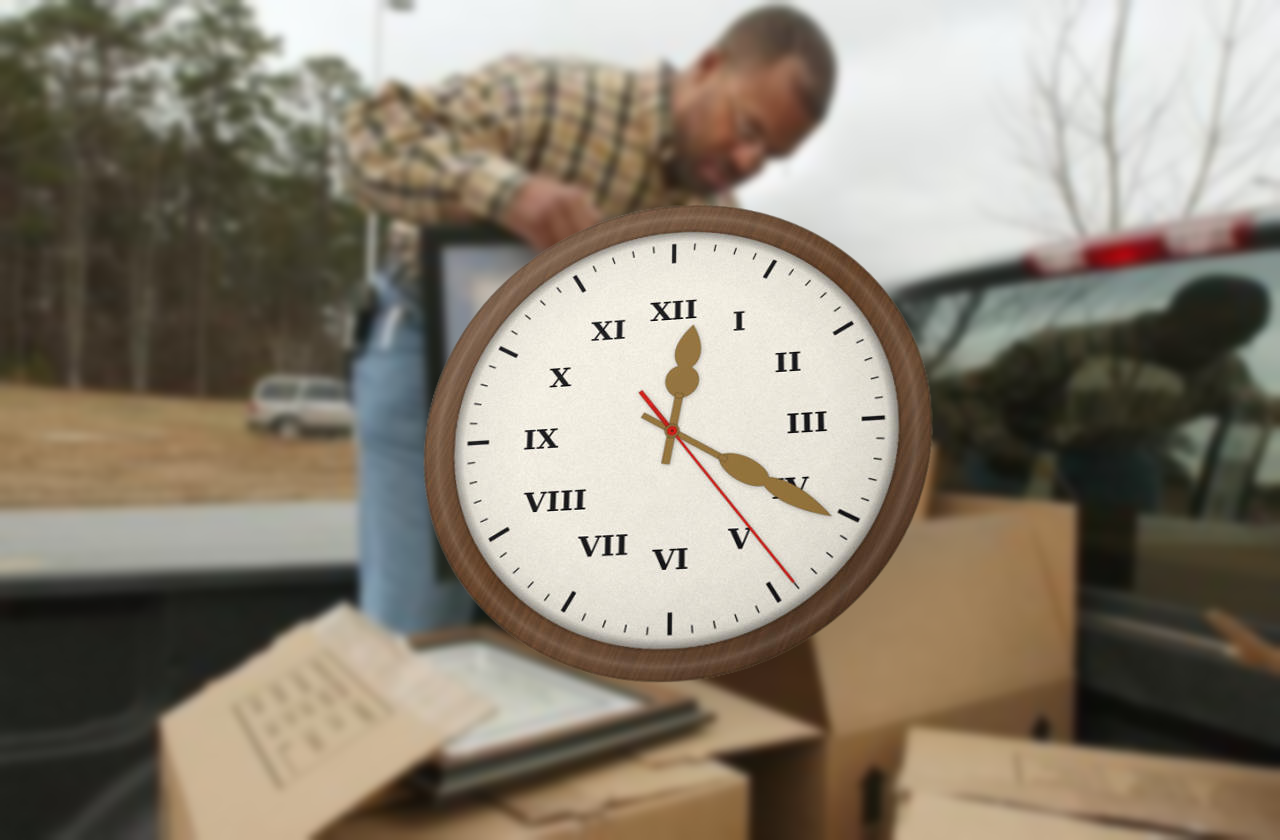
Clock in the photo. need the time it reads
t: 12:20:24
